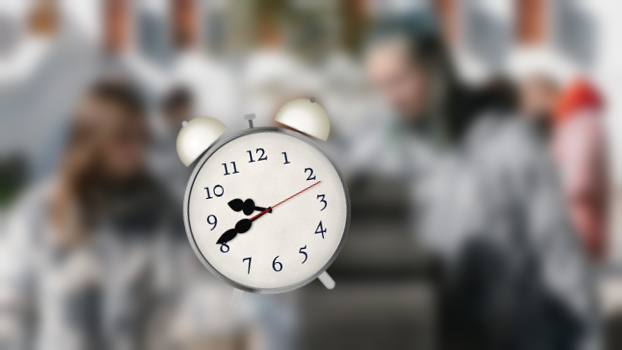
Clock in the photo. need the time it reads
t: 9:41:12
